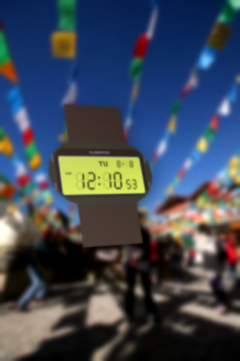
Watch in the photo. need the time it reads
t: 12:10:53
